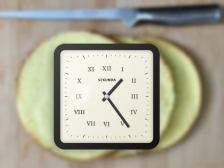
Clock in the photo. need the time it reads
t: 1:24
